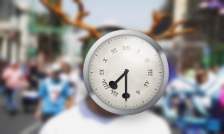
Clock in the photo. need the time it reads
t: 7:30
